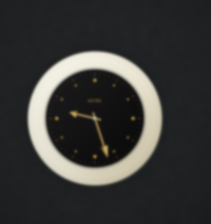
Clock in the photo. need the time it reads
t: 9:27
